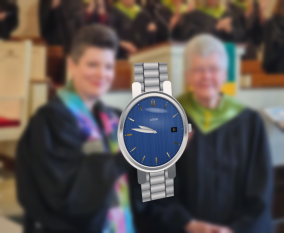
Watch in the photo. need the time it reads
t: 9:47
